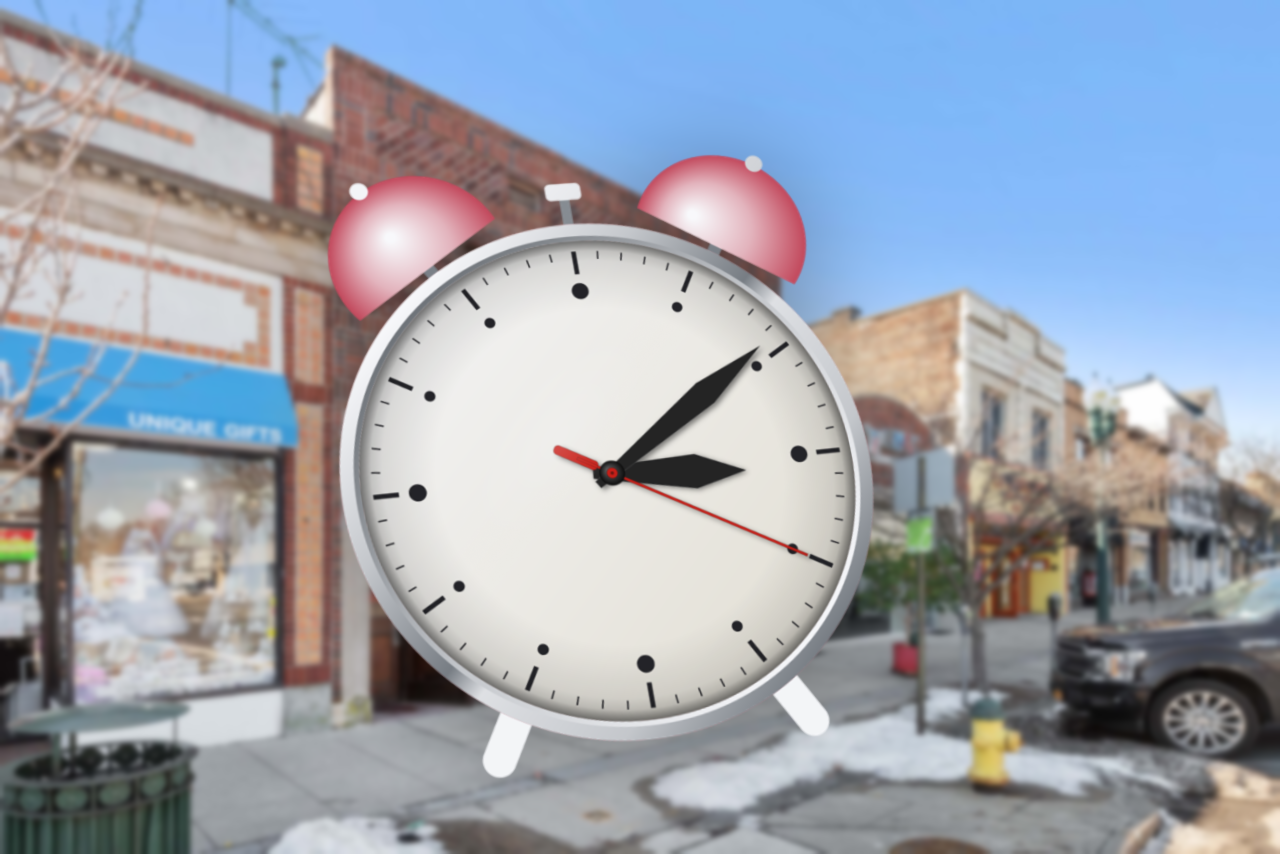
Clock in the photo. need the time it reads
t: 3:09:20
